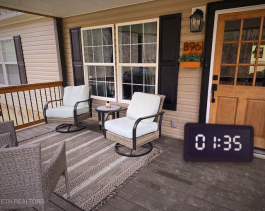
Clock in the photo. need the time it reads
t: 1:35
